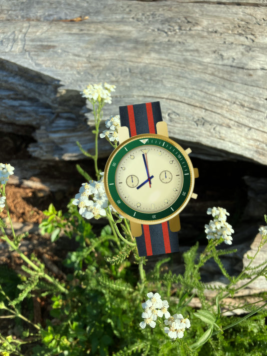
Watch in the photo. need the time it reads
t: 7:59
